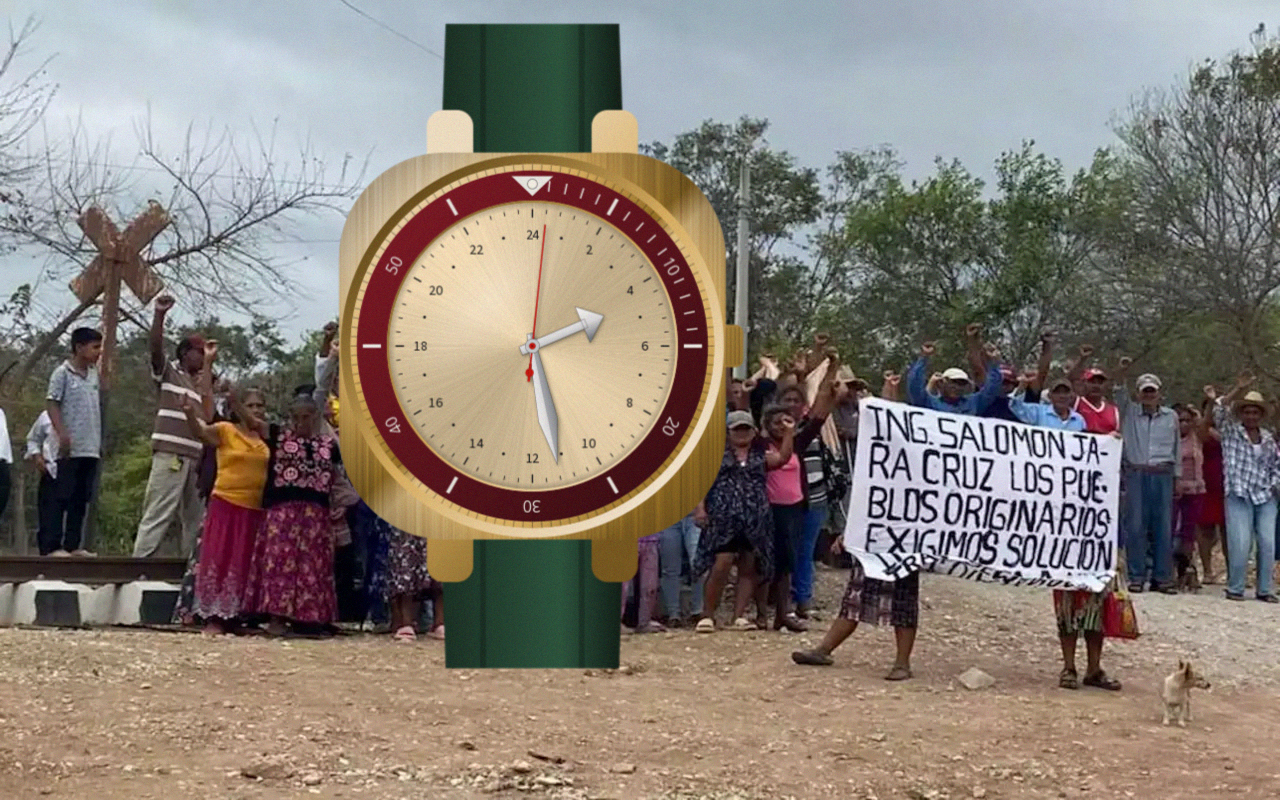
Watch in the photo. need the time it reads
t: 4:28:01
